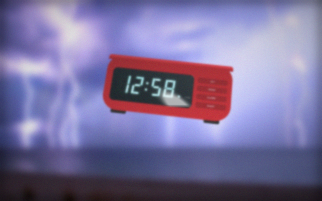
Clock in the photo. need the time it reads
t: 12:58
